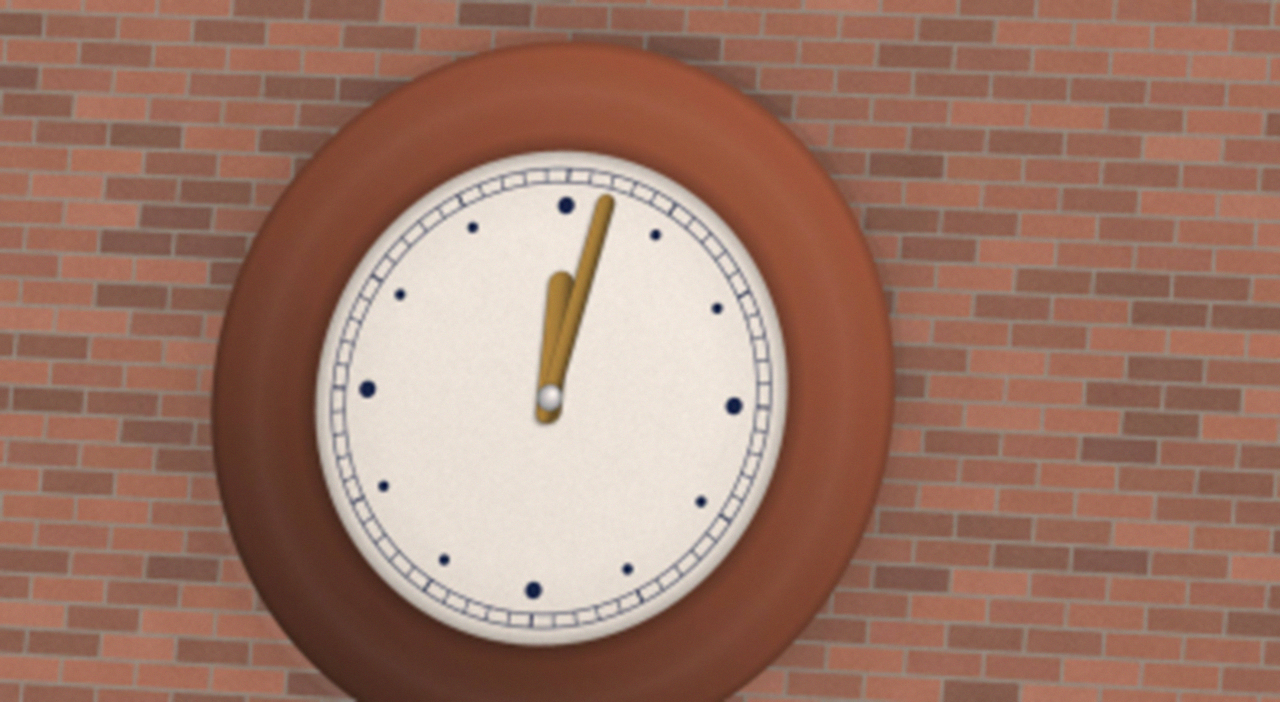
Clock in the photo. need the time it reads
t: 12:02
